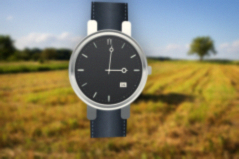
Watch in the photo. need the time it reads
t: 3:01
